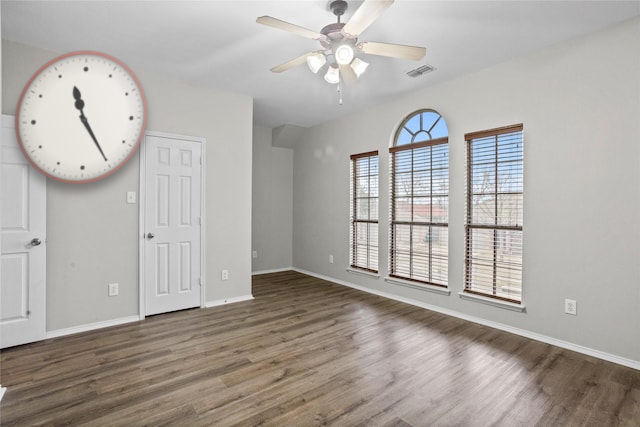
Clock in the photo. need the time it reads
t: 11:25
